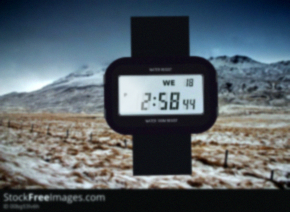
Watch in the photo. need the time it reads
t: 2:58:44
